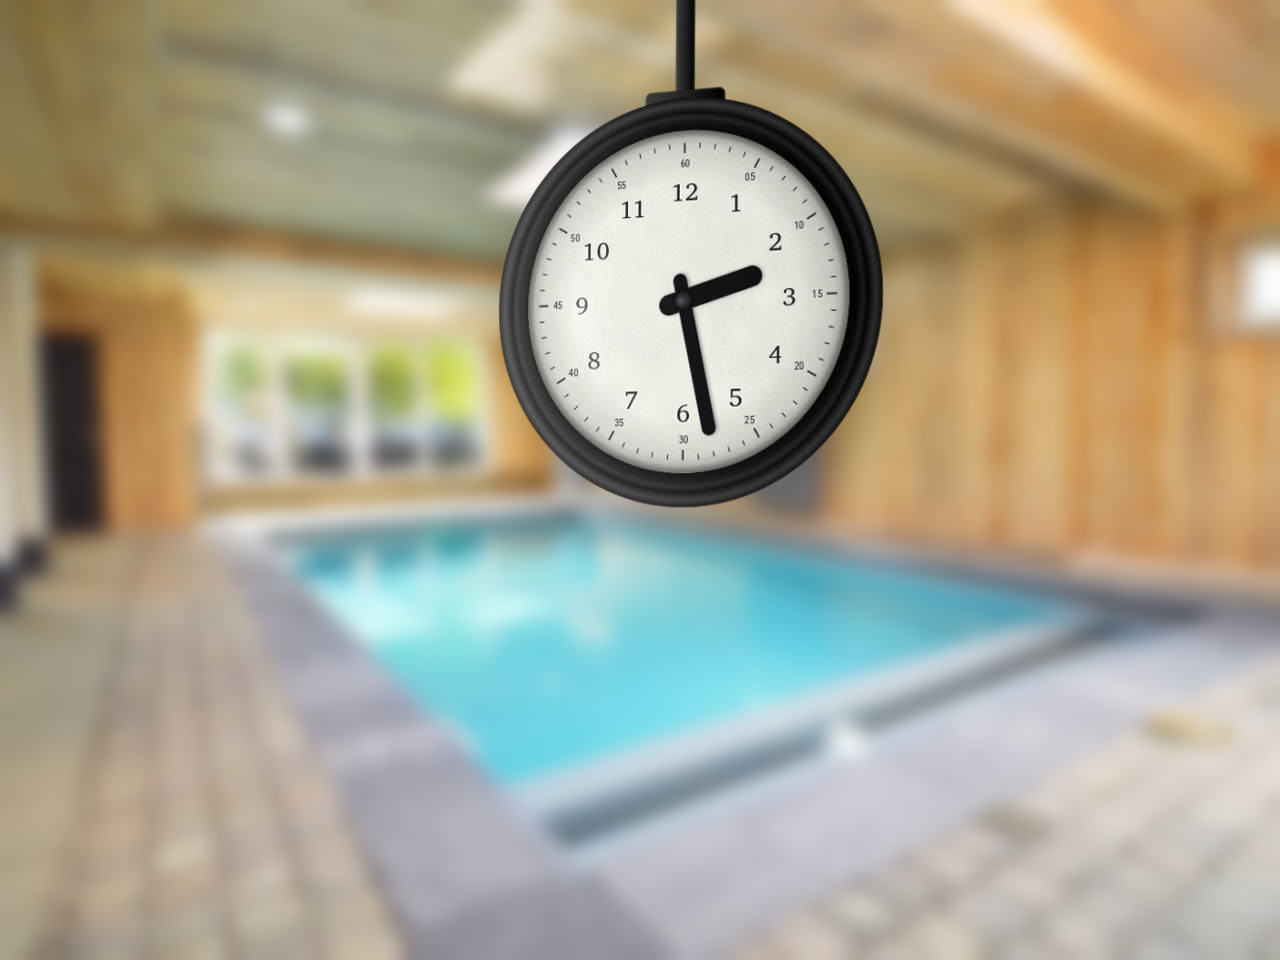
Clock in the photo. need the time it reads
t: 2:28
